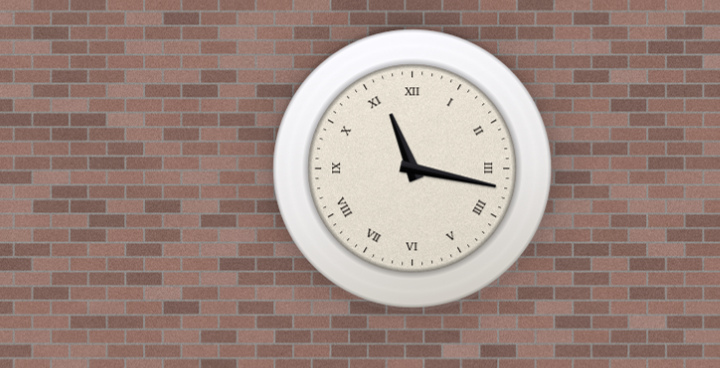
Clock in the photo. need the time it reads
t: 11:17
